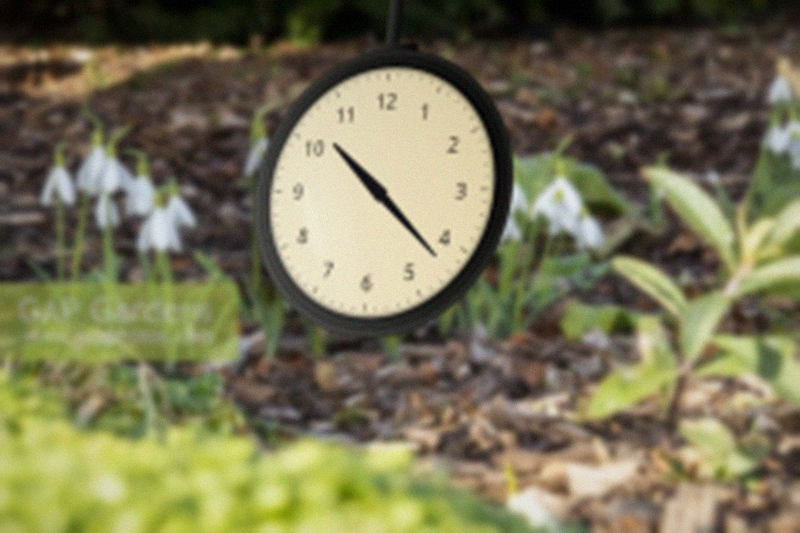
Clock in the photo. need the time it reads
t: 10:22
